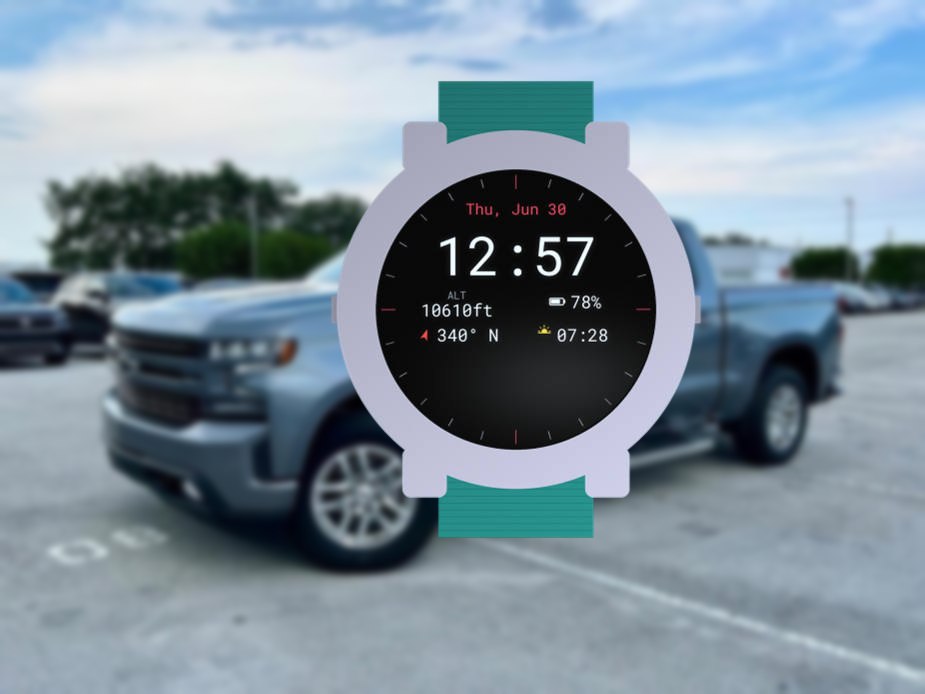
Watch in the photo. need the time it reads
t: 12:57
